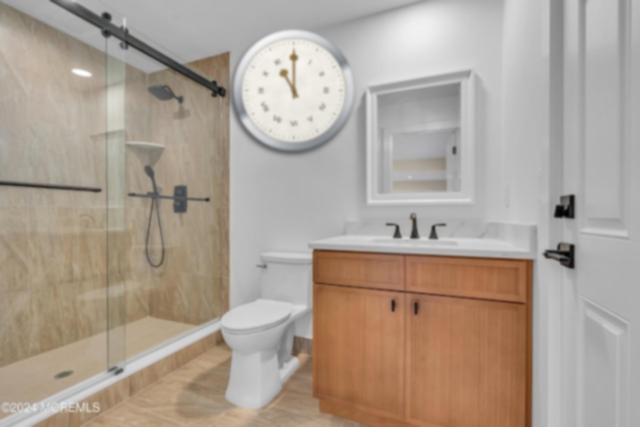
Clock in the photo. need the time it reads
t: 11:00
